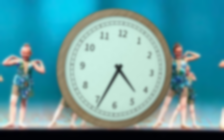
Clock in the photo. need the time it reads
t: 4:34
